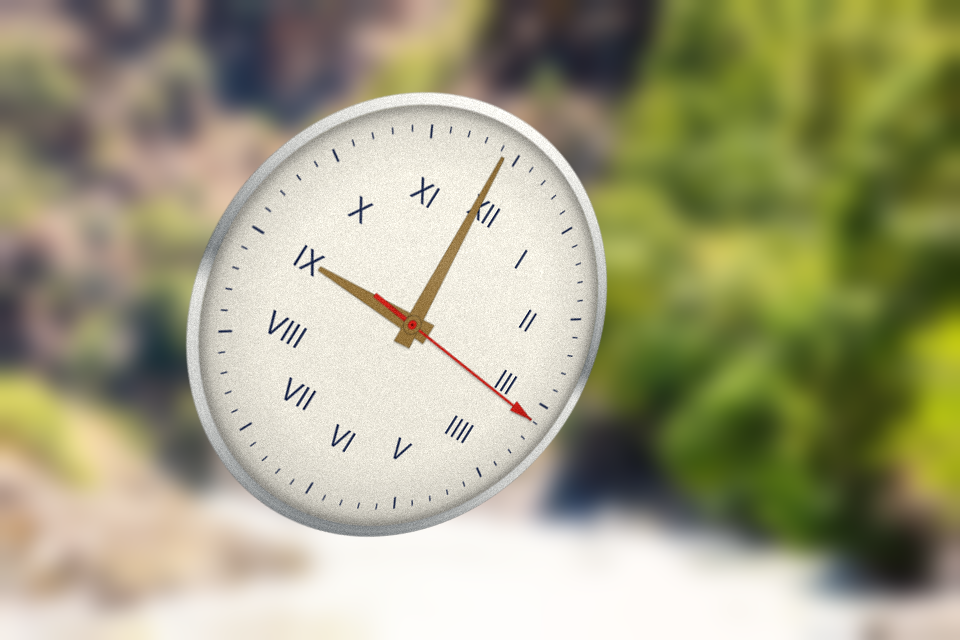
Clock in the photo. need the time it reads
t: 8:59:16
